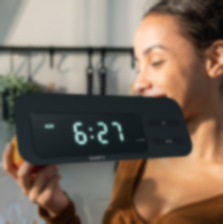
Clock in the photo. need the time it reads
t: 6:27
